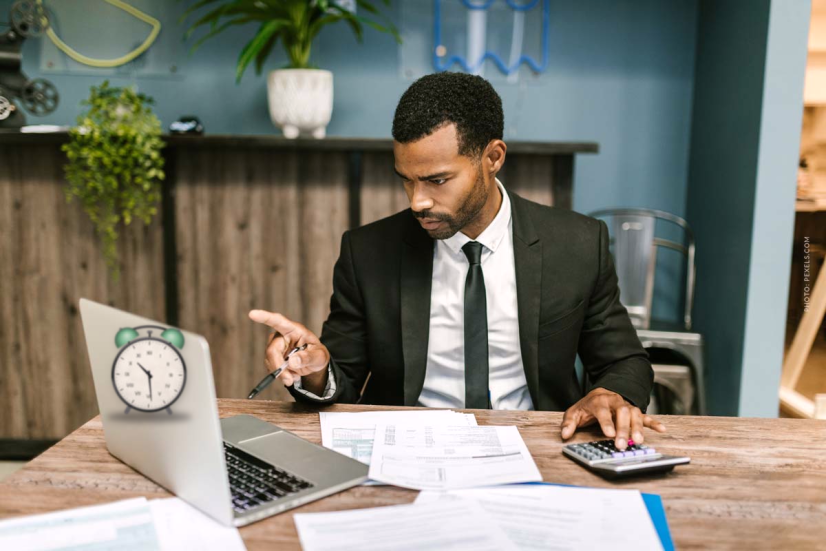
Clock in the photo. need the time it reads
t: 10:29
